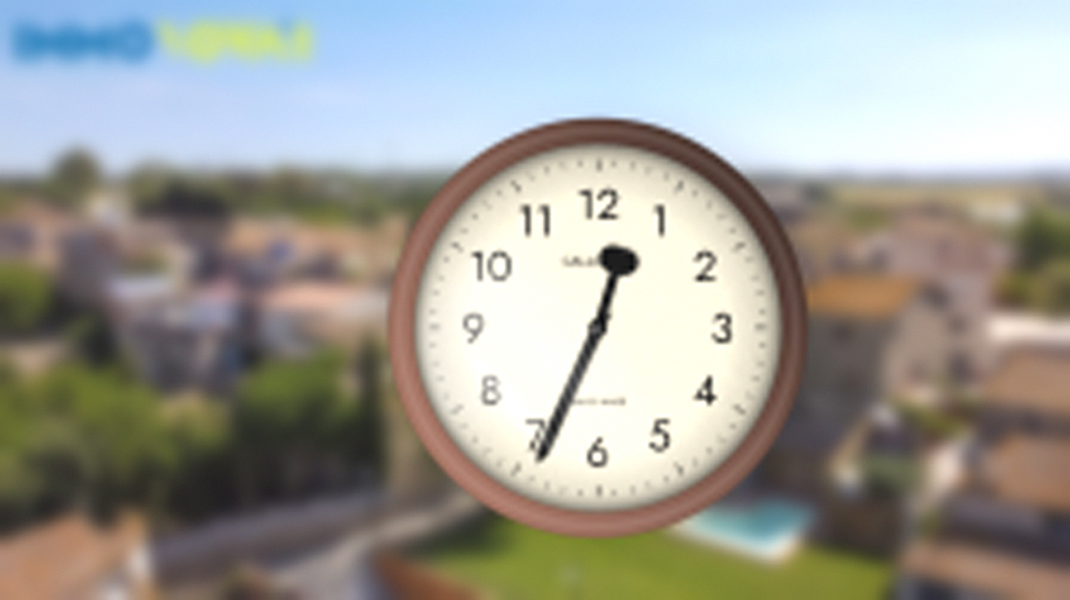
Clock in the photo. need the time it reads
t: 12:34
